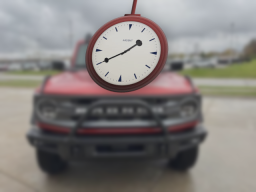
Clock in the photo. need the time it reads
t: 1:40
